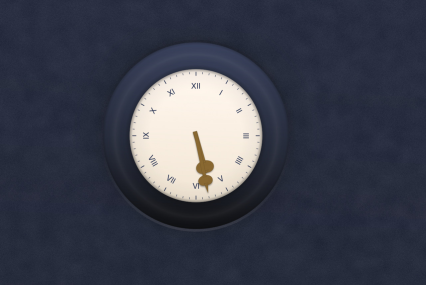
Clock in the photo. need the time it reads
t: 5:28
